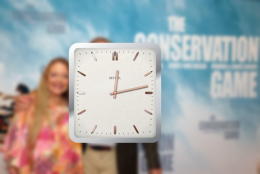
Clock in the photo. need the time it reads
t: 12:13
